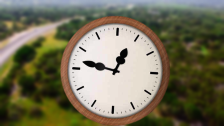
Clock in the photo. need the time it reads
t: 12:47
